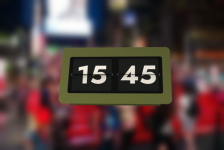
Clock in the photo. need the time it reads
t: 15:45
